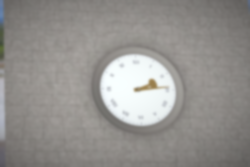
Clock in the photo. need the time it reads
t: 2:14
